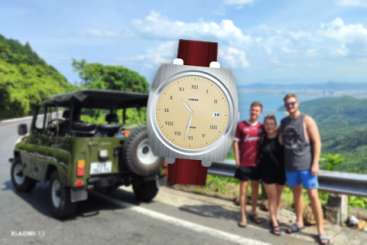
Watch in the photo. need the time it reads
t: 10:32
